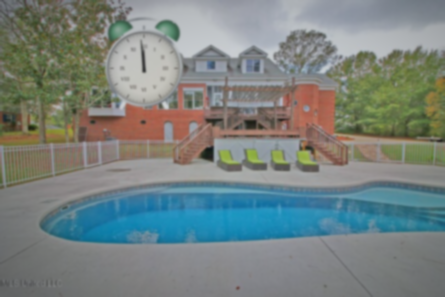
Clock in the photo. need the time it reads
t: 11:59
